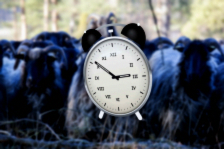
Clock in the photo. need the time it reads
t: 2:51
